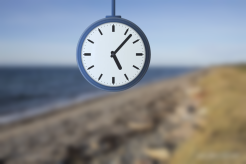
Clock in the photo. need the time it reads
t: 5:07
